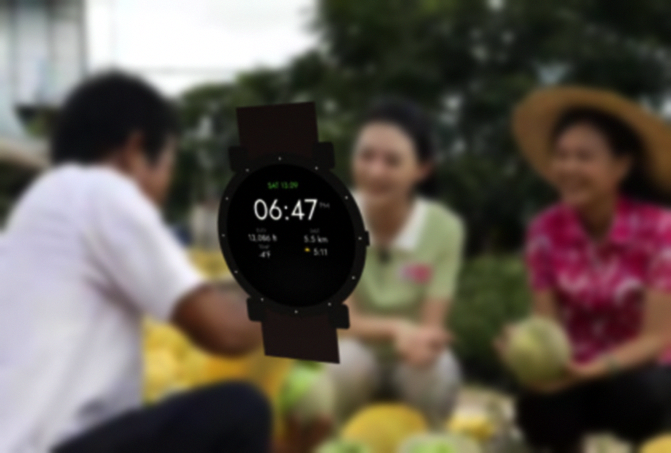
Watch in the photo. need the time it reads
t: 6:47
